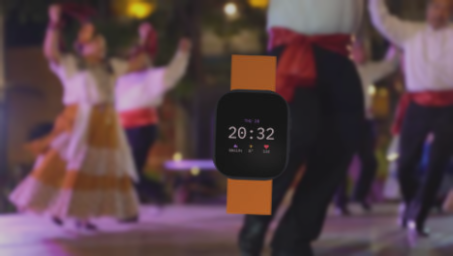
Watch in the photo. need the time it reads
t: 20:32
